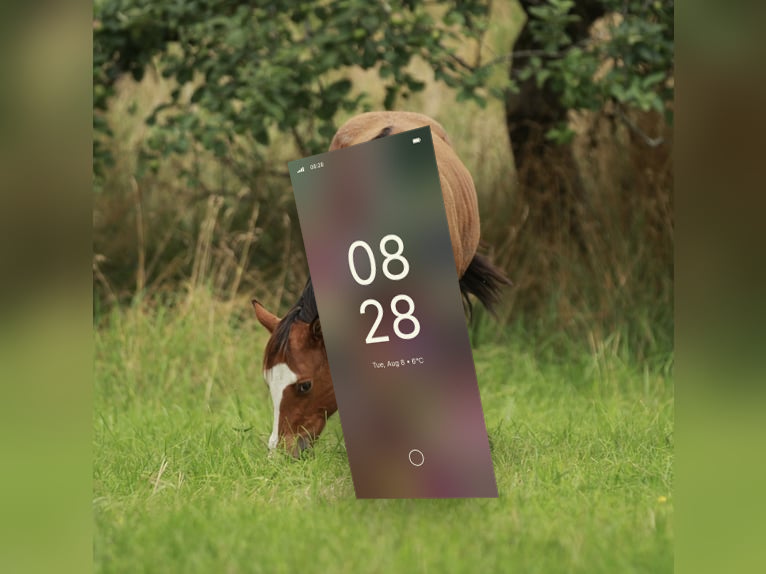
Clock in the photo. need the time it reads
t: 8:28
